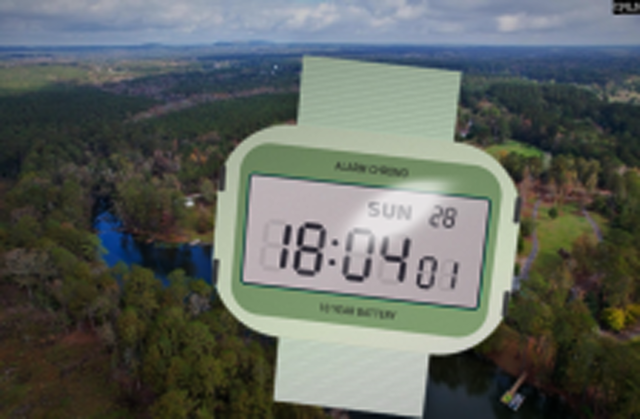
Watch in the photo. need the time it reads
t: 18:04:01
